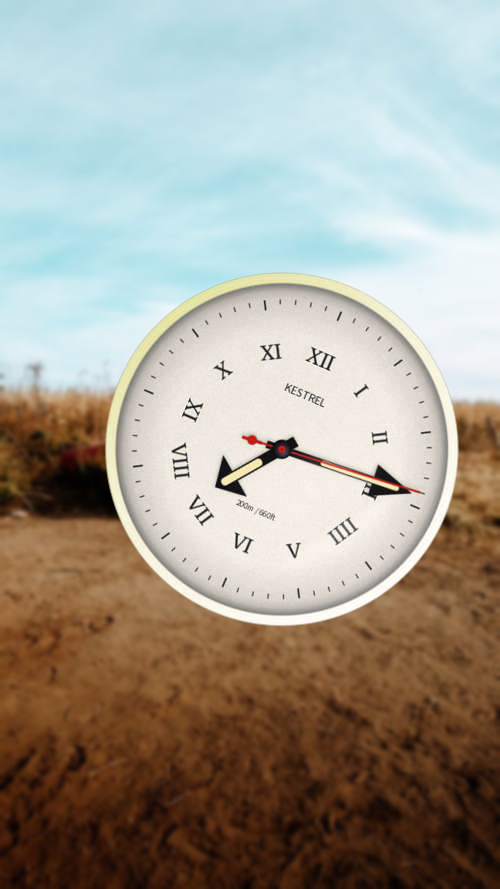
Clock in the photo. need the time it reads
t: 7:14:14
